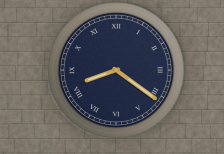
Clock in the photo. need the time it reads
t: 8:21
